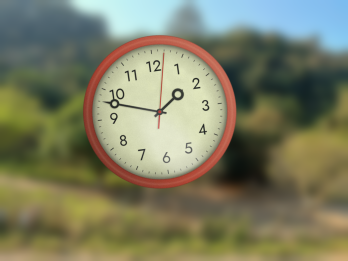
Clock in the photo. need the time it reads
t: 1:48:02
